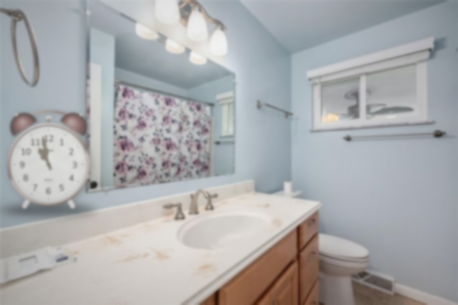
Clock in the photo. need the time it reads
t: 10:58
